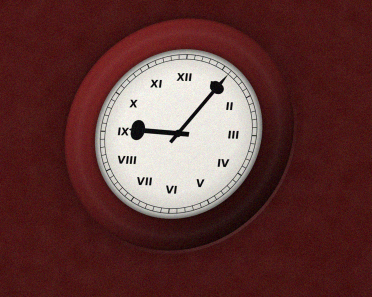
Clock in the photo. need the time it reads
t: 9:06
